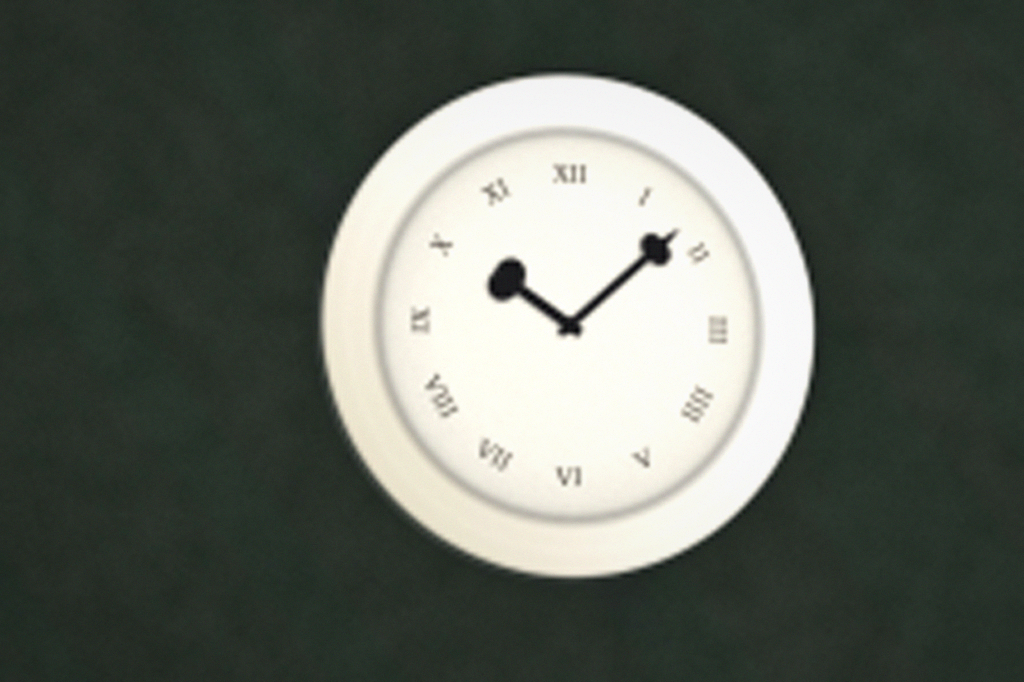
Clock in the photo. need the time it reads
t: 10:08
